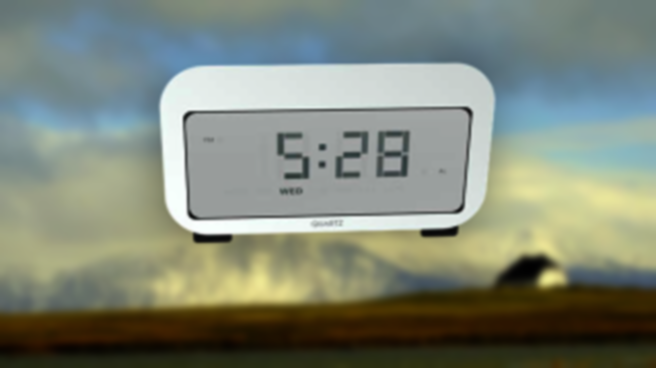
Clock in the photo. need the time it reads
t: 5:28
